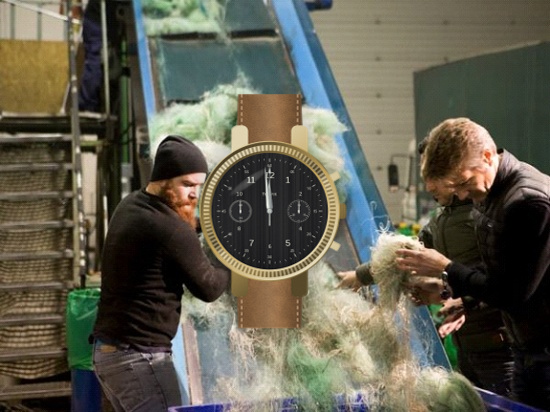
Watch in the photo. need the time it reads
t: 11:59
